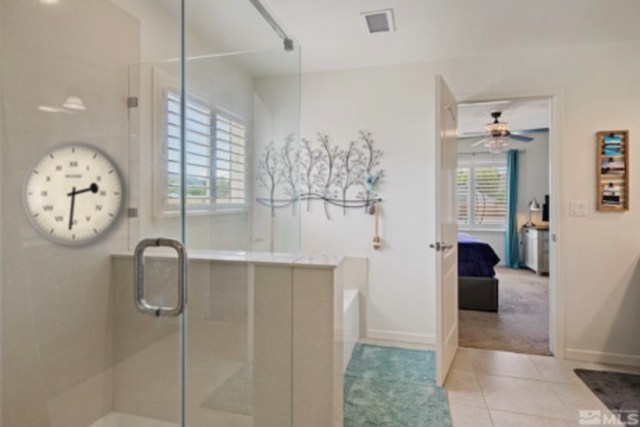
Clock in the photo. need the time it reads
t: 2:31
